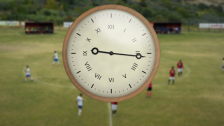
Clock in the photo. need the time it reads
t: 9:16
